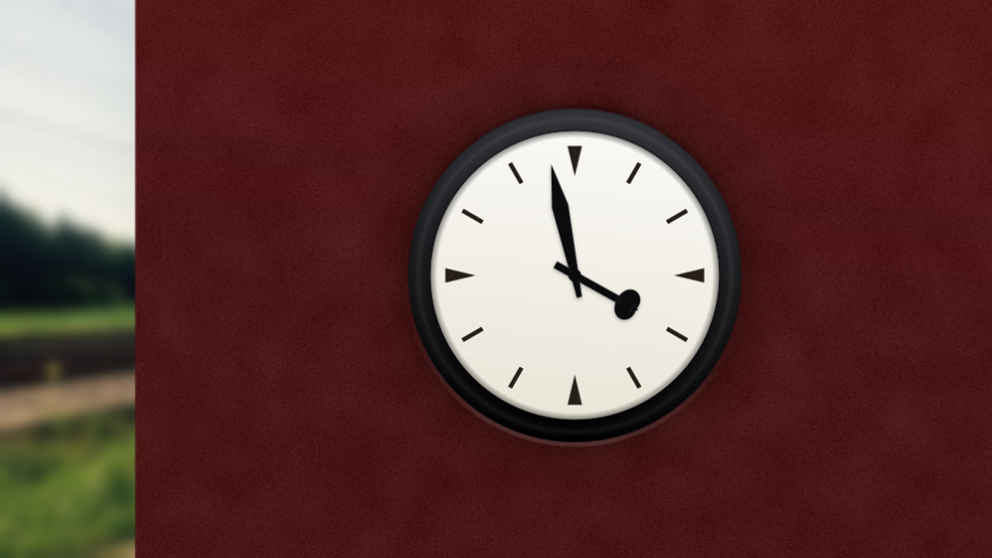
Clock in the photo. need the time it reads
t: 3:58
